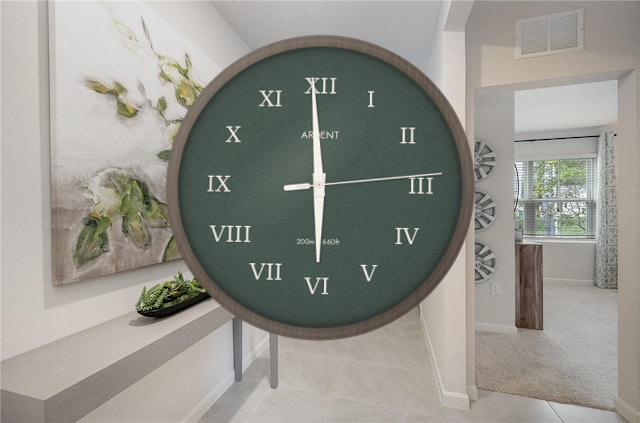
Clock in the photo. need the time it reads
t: 5:59:14
